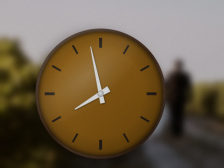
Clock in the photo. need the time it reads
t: 7:58
